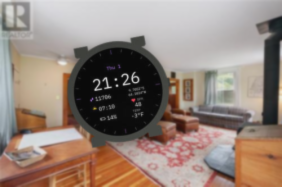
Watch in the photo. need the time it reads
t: 21:26
